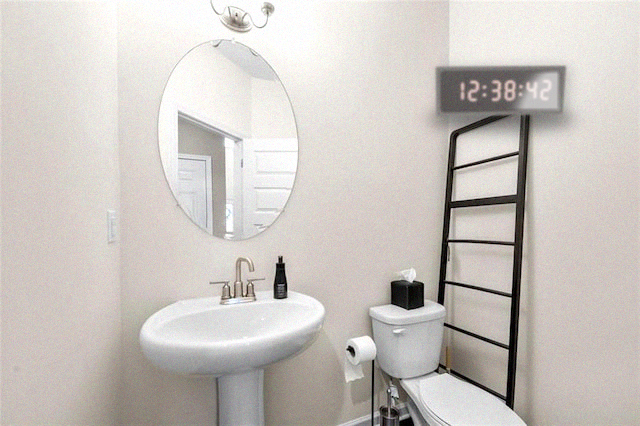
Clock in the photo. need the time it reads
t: 12:38:42
